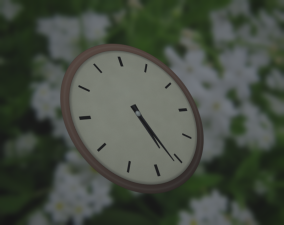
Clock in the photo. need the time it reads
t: 5:26
